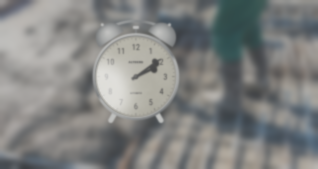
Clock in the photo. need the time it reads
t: 2:09
